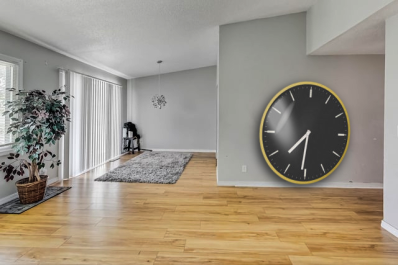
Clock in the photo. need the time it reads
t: 7:31
